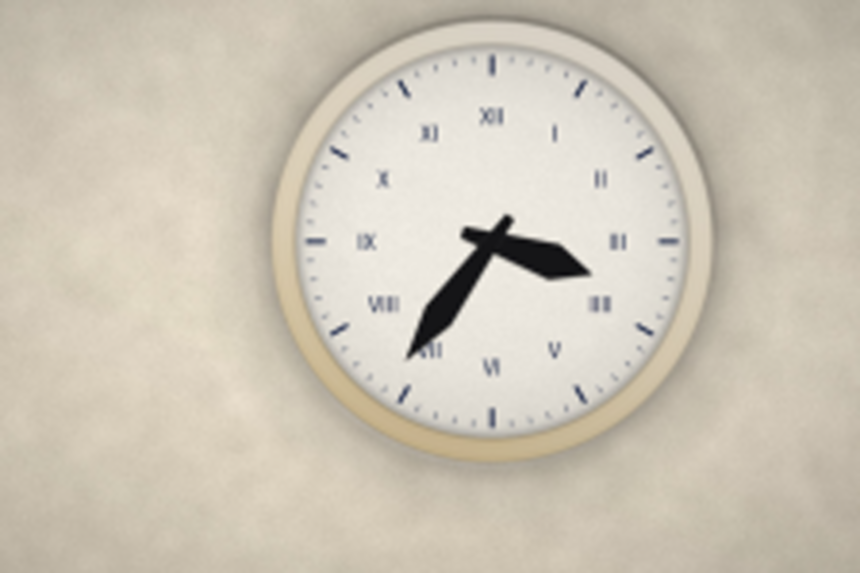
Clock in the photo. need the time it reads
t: 3:36
